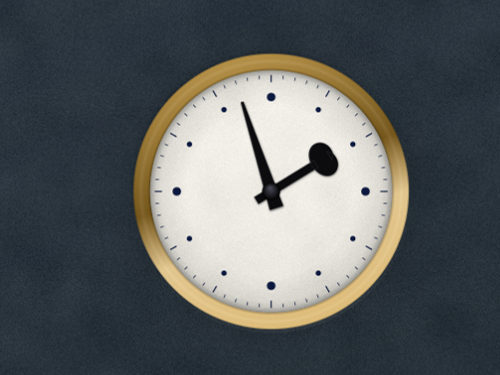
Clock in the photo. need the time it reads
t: 1:57
